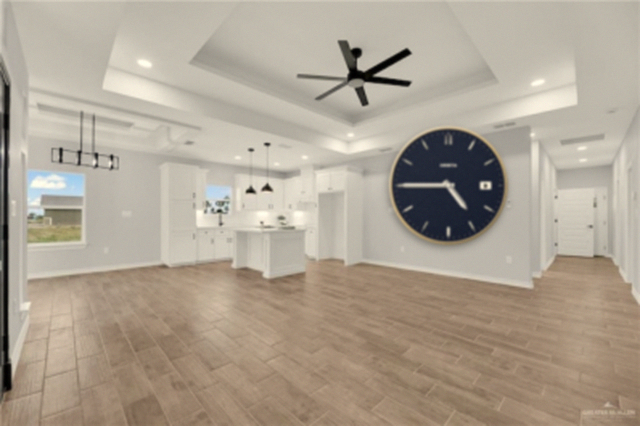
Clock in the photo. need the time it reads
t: 4:45
